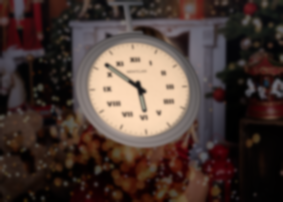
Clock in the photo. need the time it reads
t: 5:52
